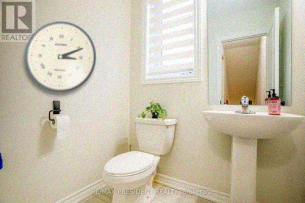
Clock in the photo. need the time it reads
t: 3:11
